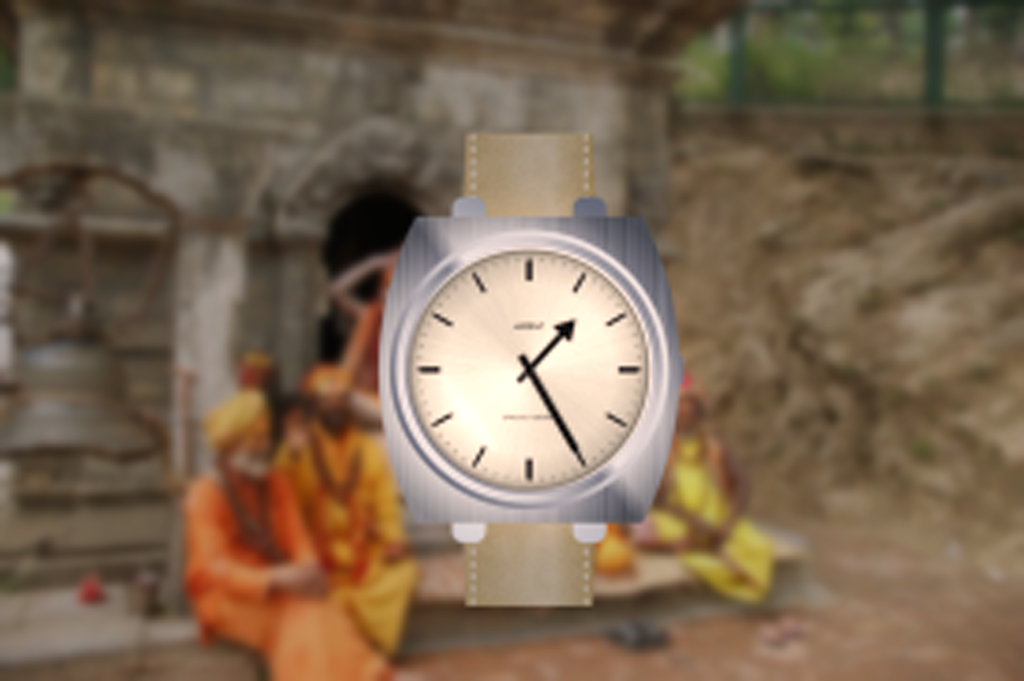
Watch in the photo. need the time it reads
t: 1:25
